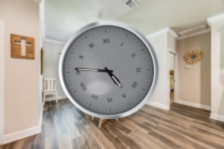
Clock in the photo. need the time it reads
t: 4:46
